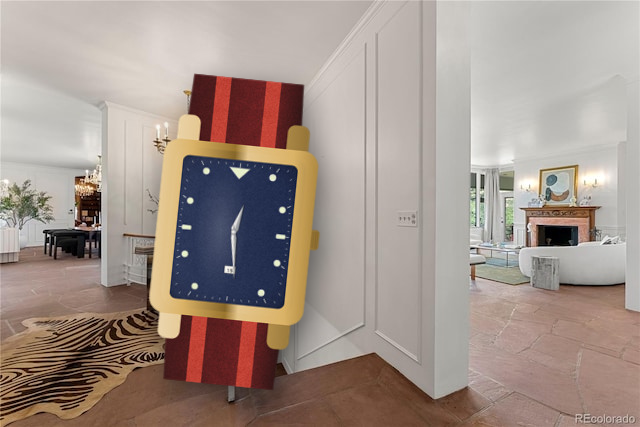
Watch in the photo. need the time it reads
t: 12:29
